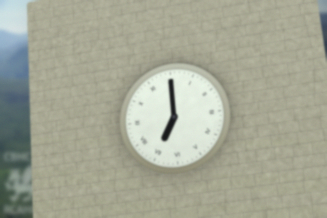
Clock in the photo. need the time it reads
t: 7:00
